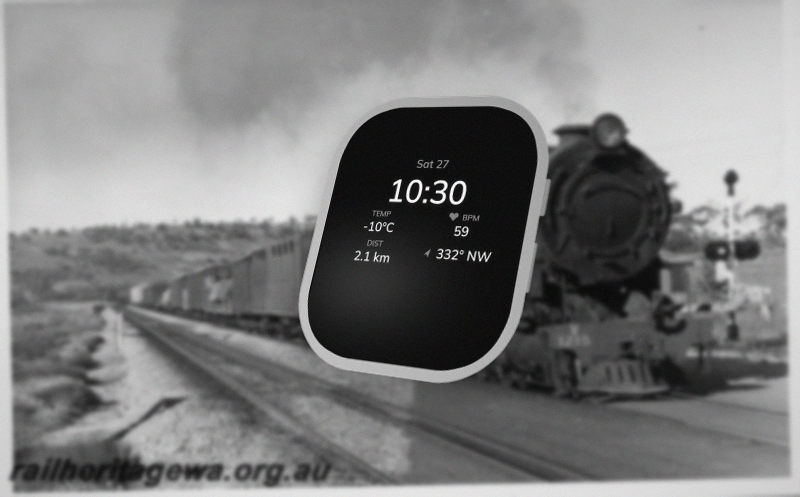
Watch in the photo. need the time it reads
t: 10:30
